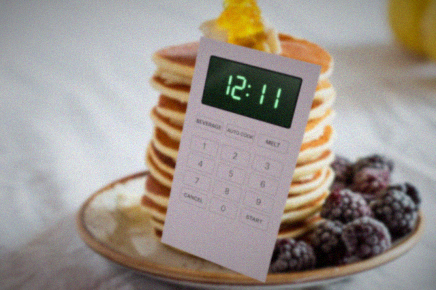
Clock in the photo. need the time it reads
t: 12:11
